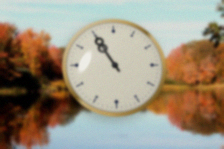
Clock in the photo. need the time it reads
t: 10:55
